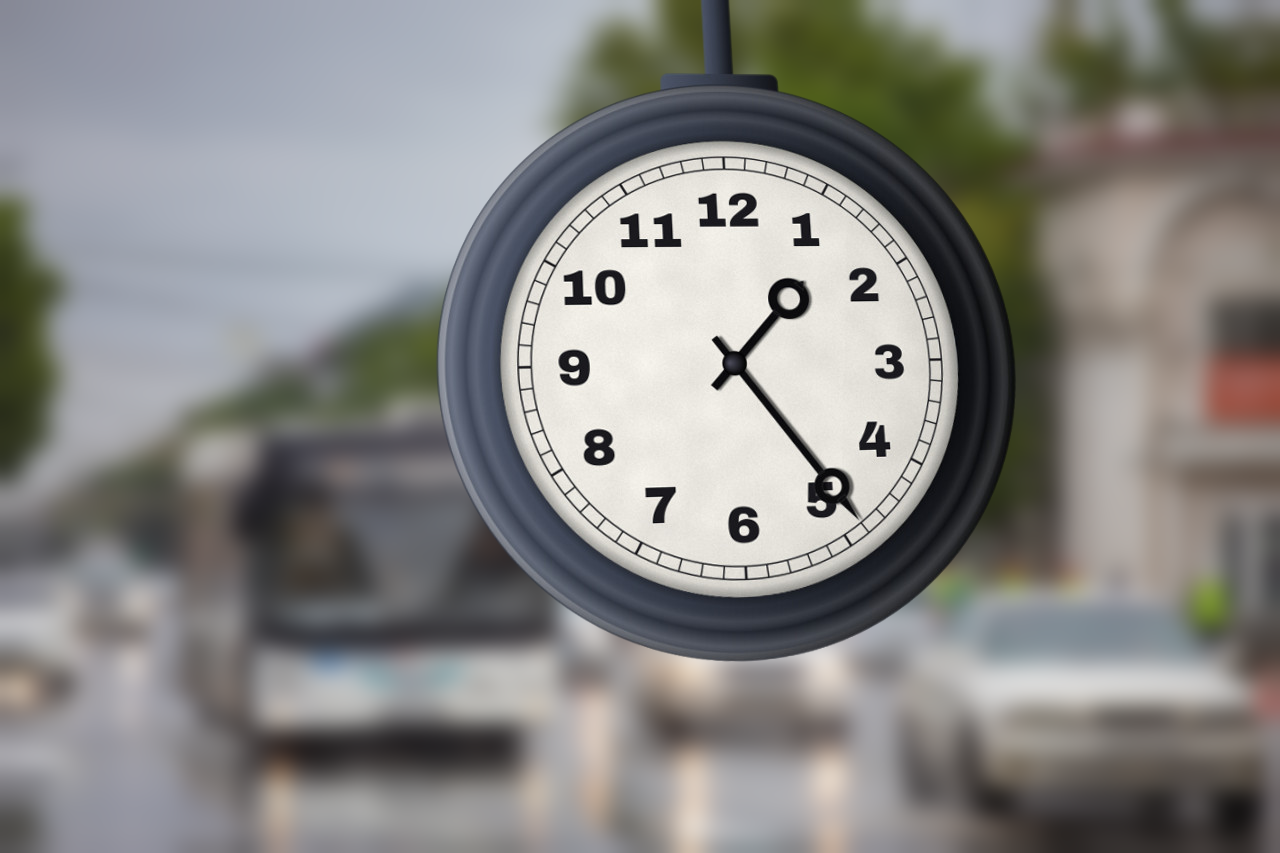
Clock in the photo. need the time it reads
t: 1:24
